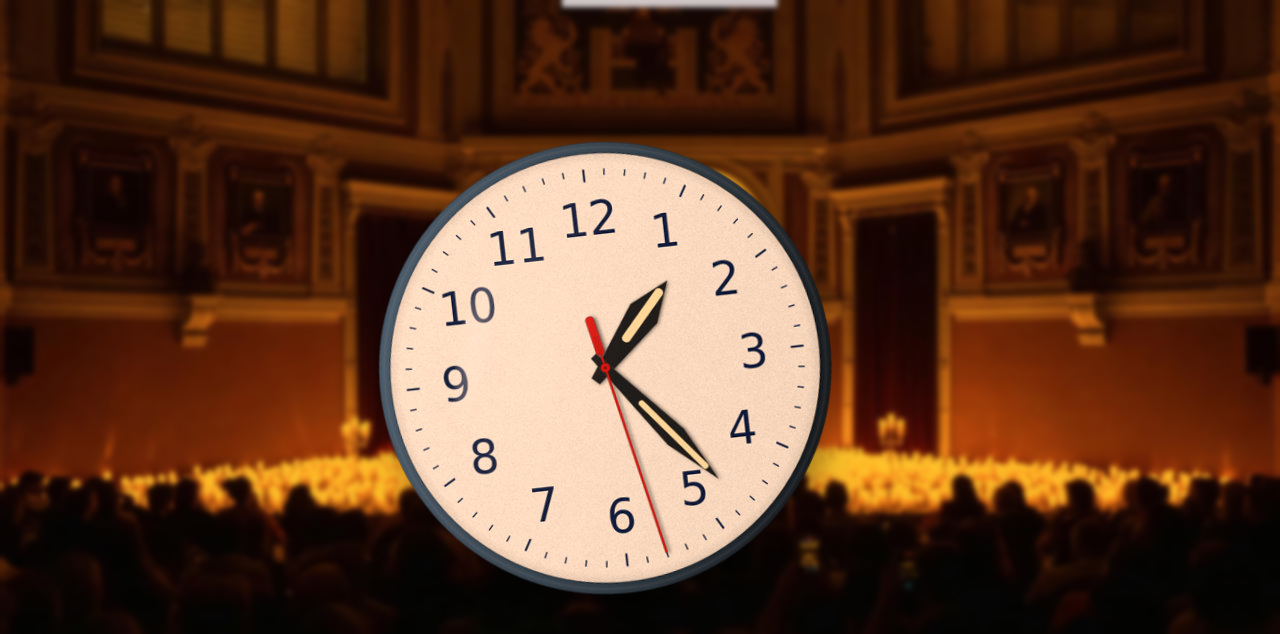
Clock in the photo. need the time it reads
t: 1:23:28
